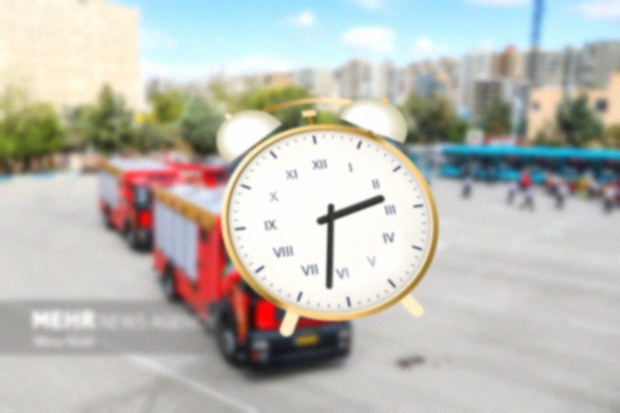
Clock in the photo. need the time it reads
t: 2:32
